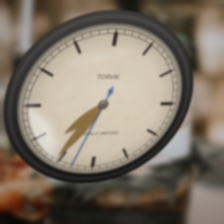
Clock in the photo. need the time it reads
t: 7:35:33
